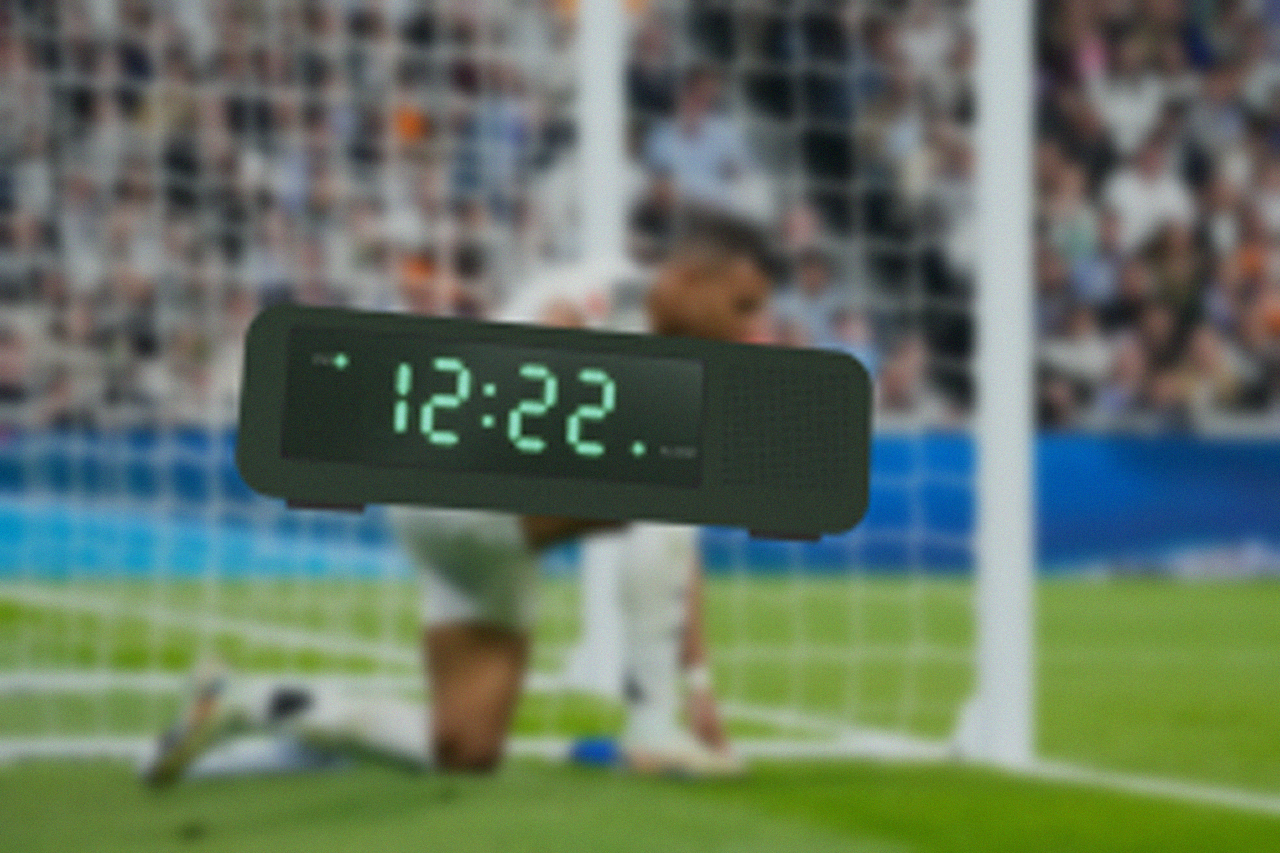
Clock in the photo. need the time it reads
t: 12:22
